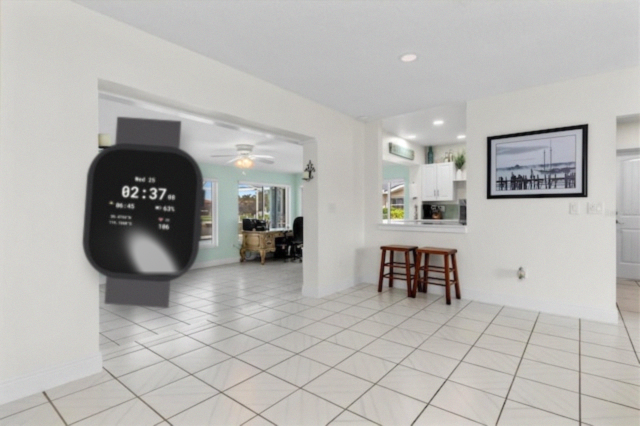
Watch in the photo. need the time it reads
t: 2:37
